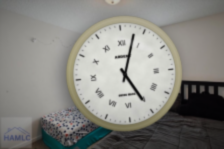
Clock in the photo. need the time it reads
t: 5:03
